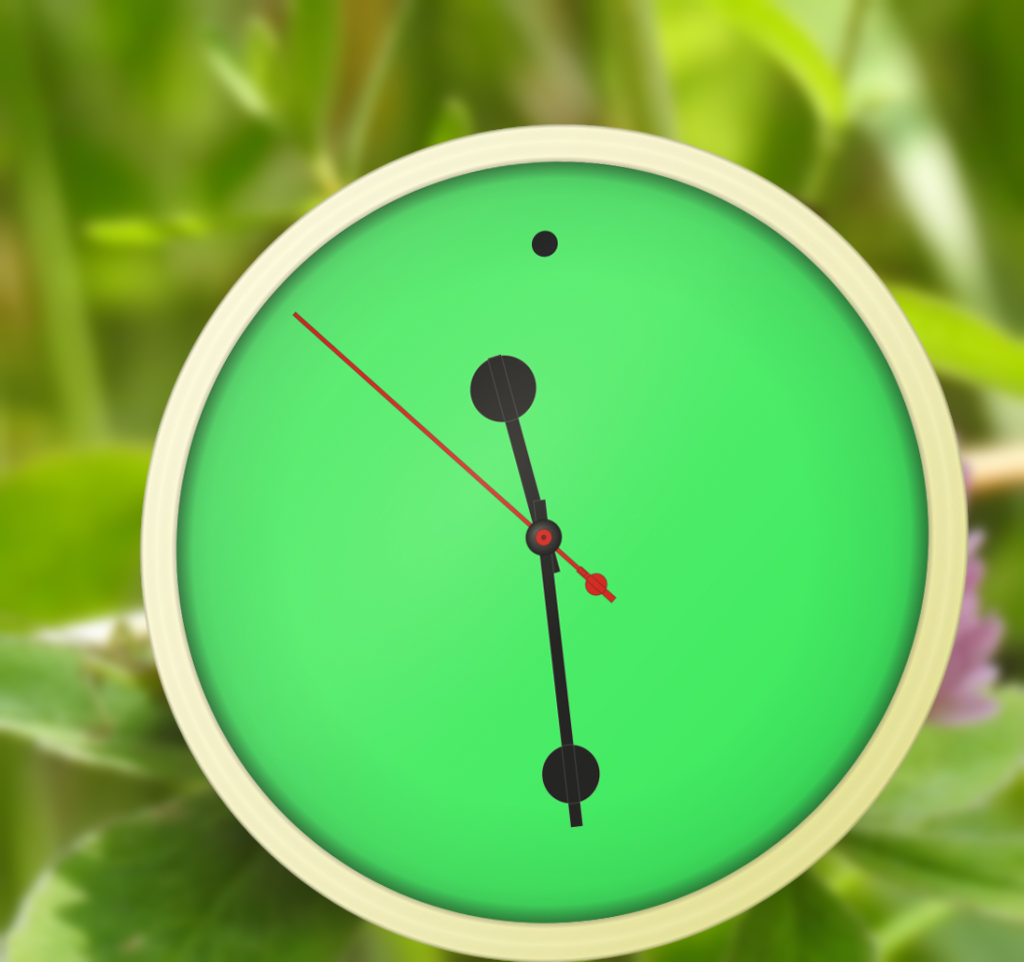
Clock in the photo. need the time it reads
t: 11:28:52
